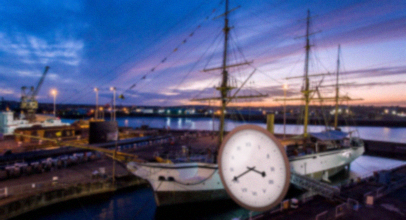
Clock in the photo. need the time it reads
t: 3:41
